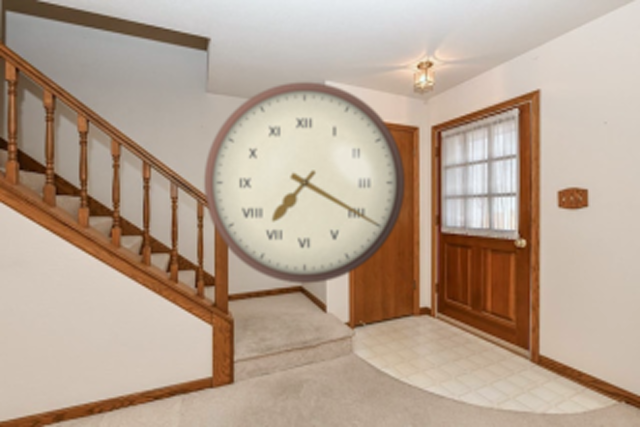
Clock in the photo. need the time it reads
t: 7:20
